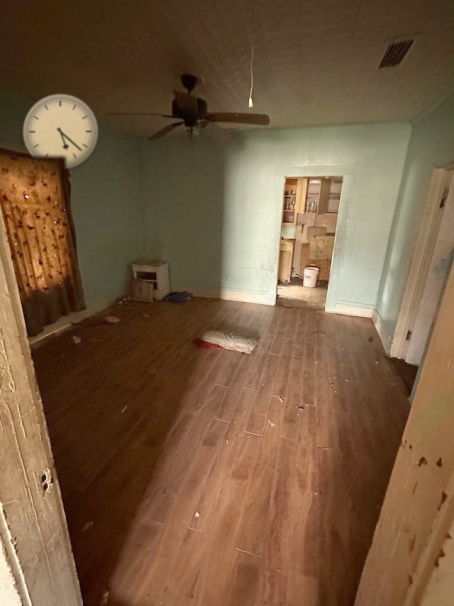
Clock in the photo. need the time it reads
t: 5:22
